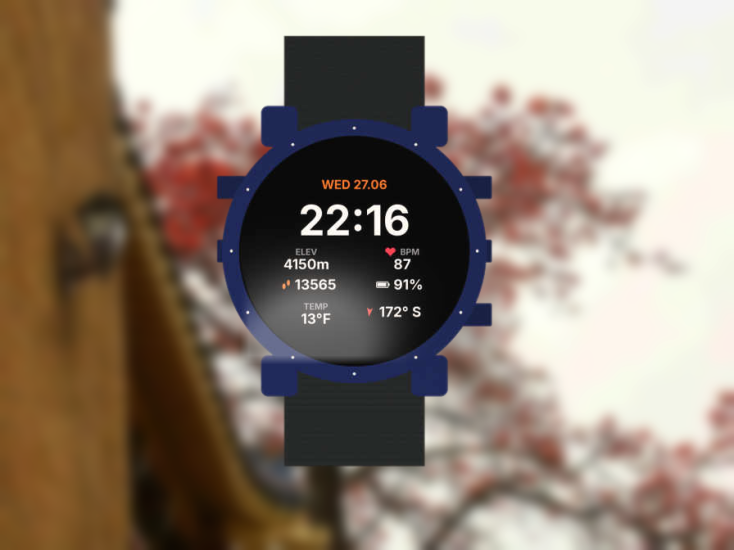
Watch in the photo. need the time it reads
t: 22:16
